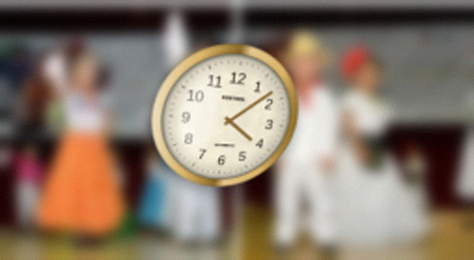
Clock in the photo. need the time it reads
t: 4:08
